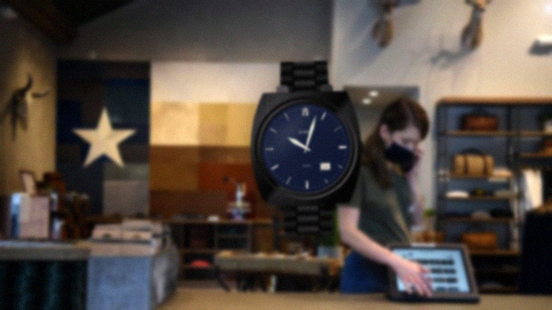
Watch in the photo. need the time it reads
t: 10:03
